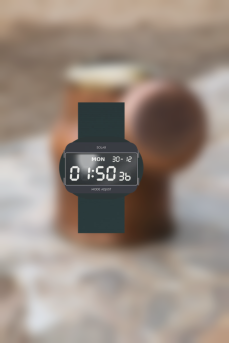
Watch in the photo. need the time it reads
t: 1:50:36
